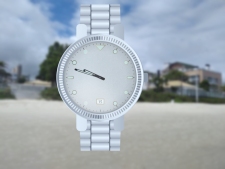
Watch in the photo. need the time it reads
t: 9:48
